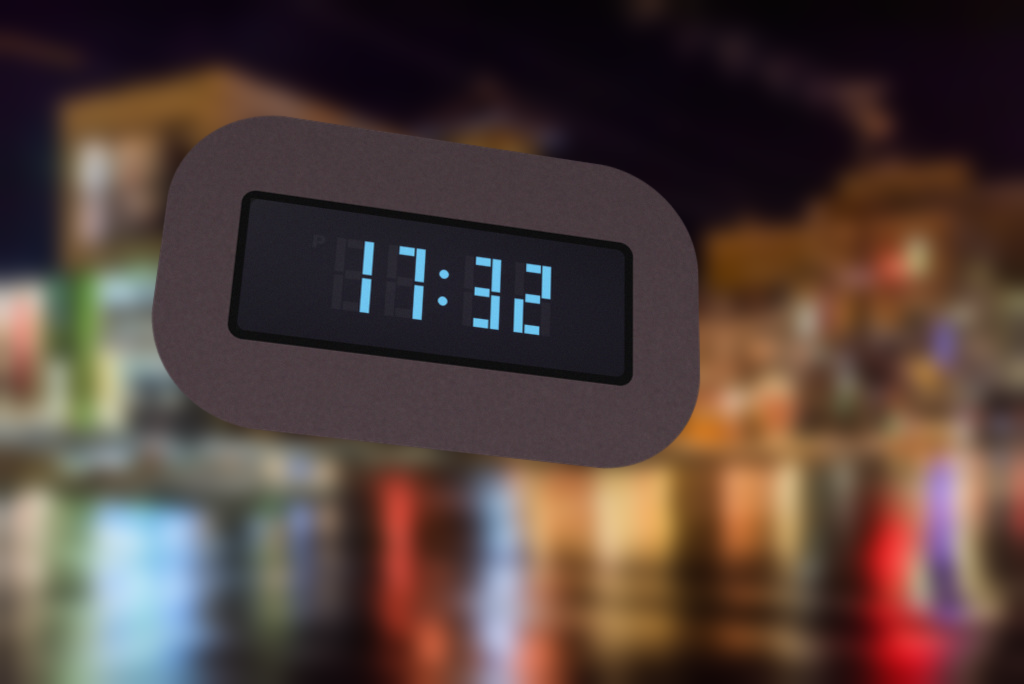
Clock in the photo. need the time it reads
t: 17:32
